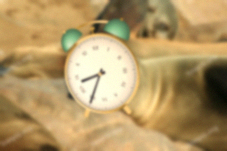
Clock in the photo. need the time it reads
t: 8:35
